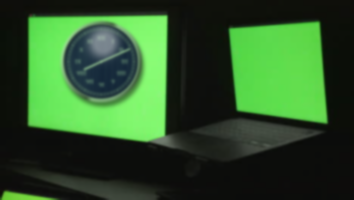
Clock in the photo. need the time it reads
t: 8:11
